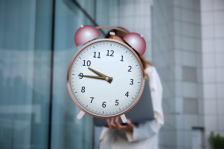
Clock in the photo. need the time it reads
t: 9:45
